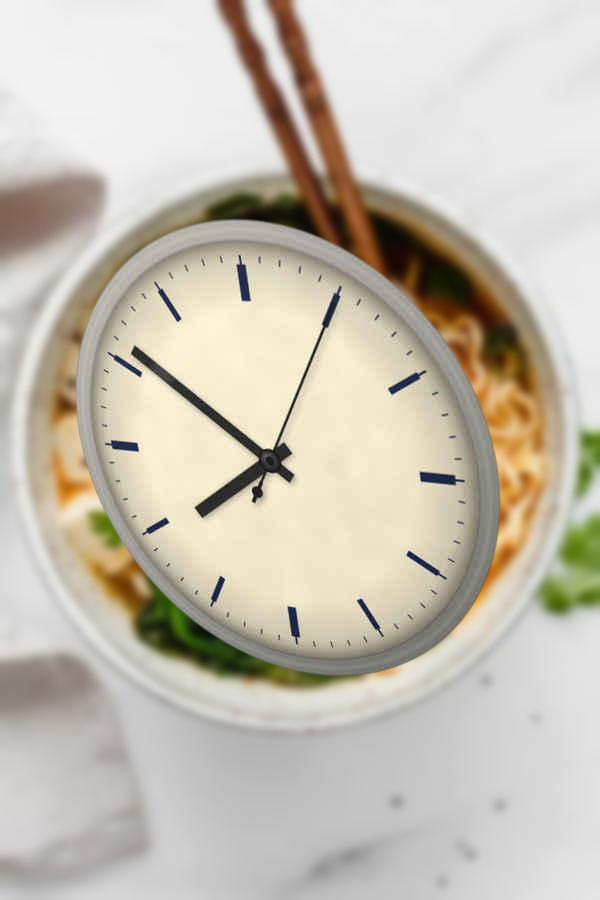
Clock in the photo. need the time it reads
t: 7:51:05
